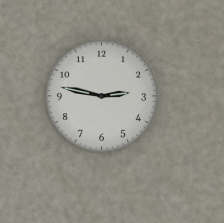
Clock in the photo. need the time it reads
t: 2:47
